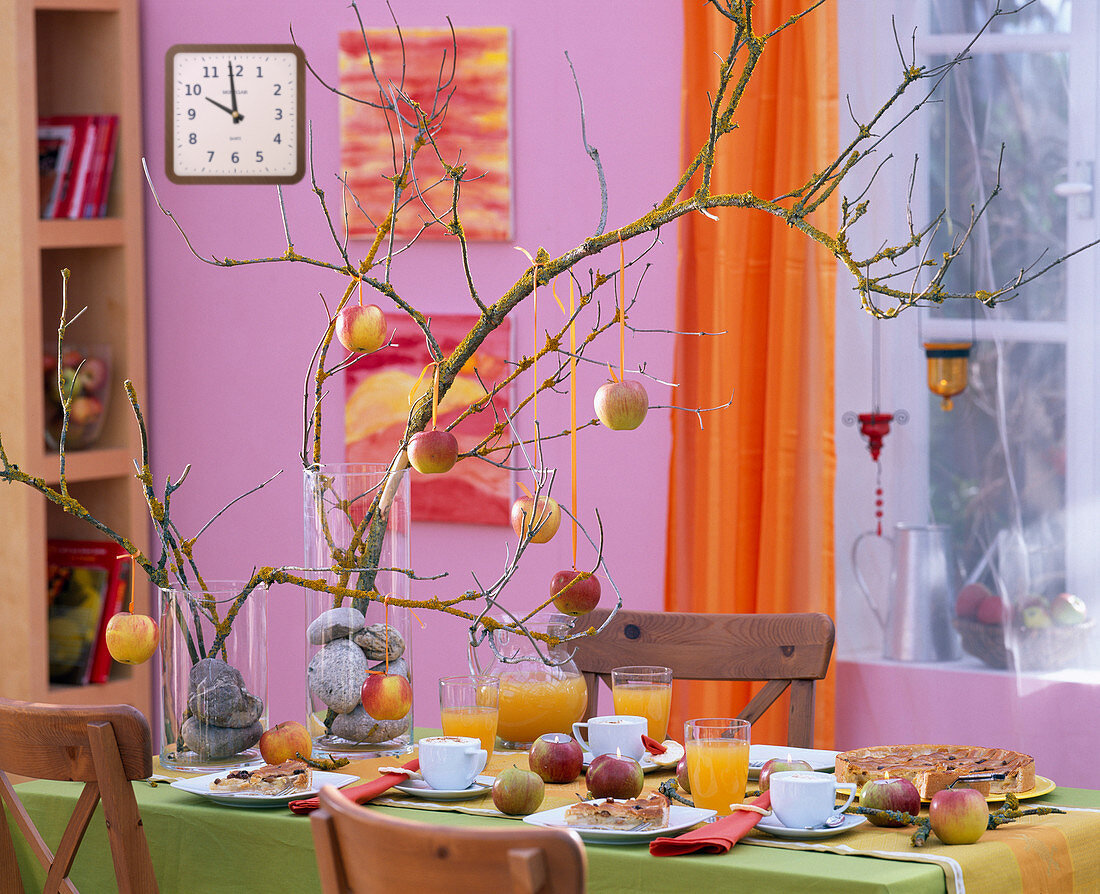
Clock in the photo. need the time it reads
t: 9:59
